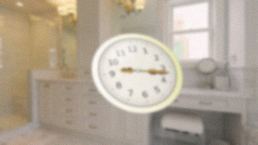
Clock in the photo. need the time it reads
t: 9:17
